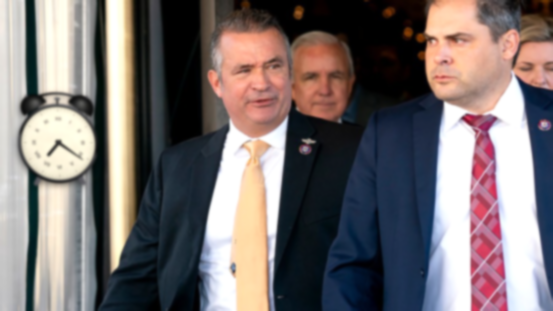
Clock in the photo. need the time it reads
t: 7:21
